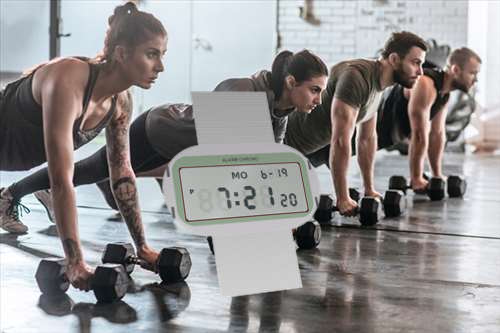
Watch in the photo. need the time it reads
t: 7:21:20
